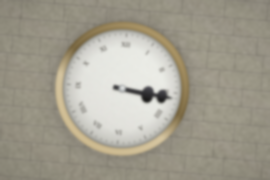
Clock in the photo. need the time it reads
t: 3:16
